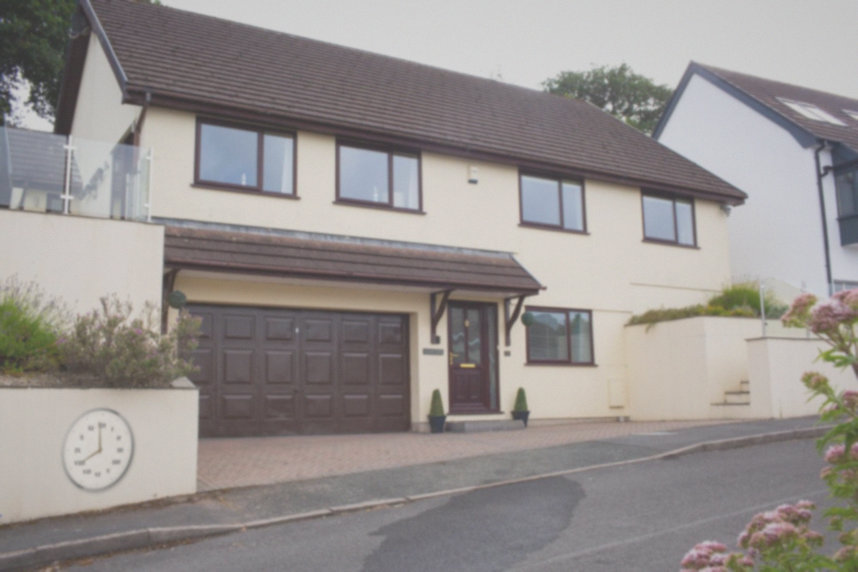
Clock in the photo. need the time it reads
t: 7:59
